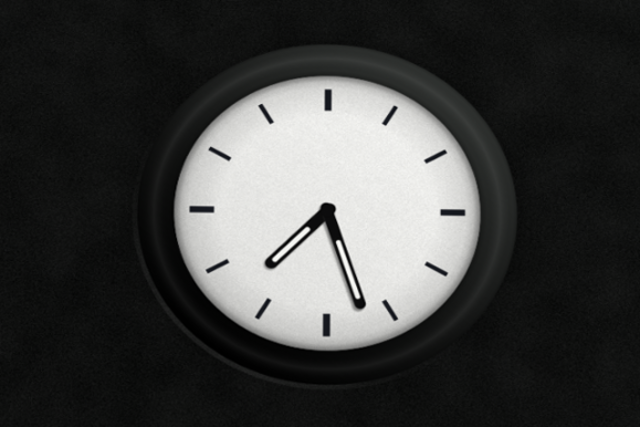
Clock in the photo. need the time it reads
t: 7:27
